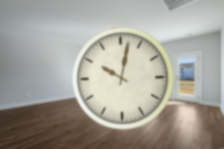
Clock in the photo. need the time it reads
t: 10:02
